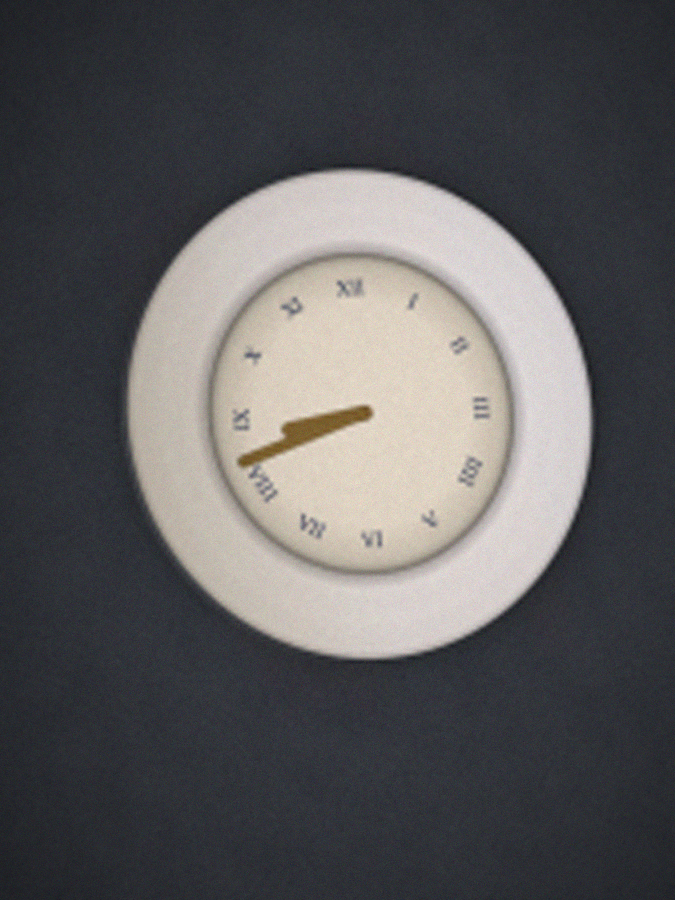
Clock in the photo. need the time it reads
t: 8:42
